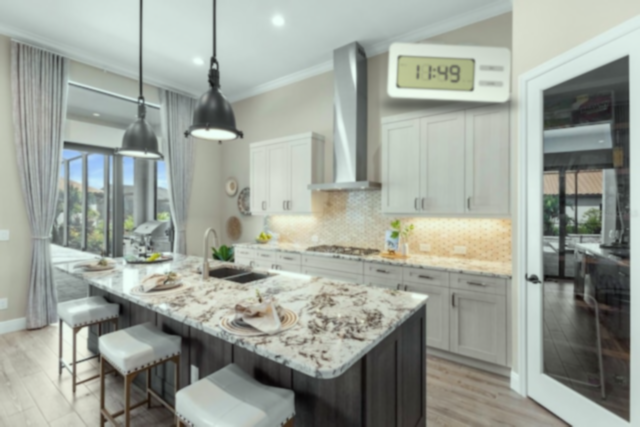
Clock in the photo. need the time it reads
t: 11:49
